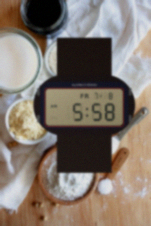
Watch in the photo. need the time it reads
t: 5:58
